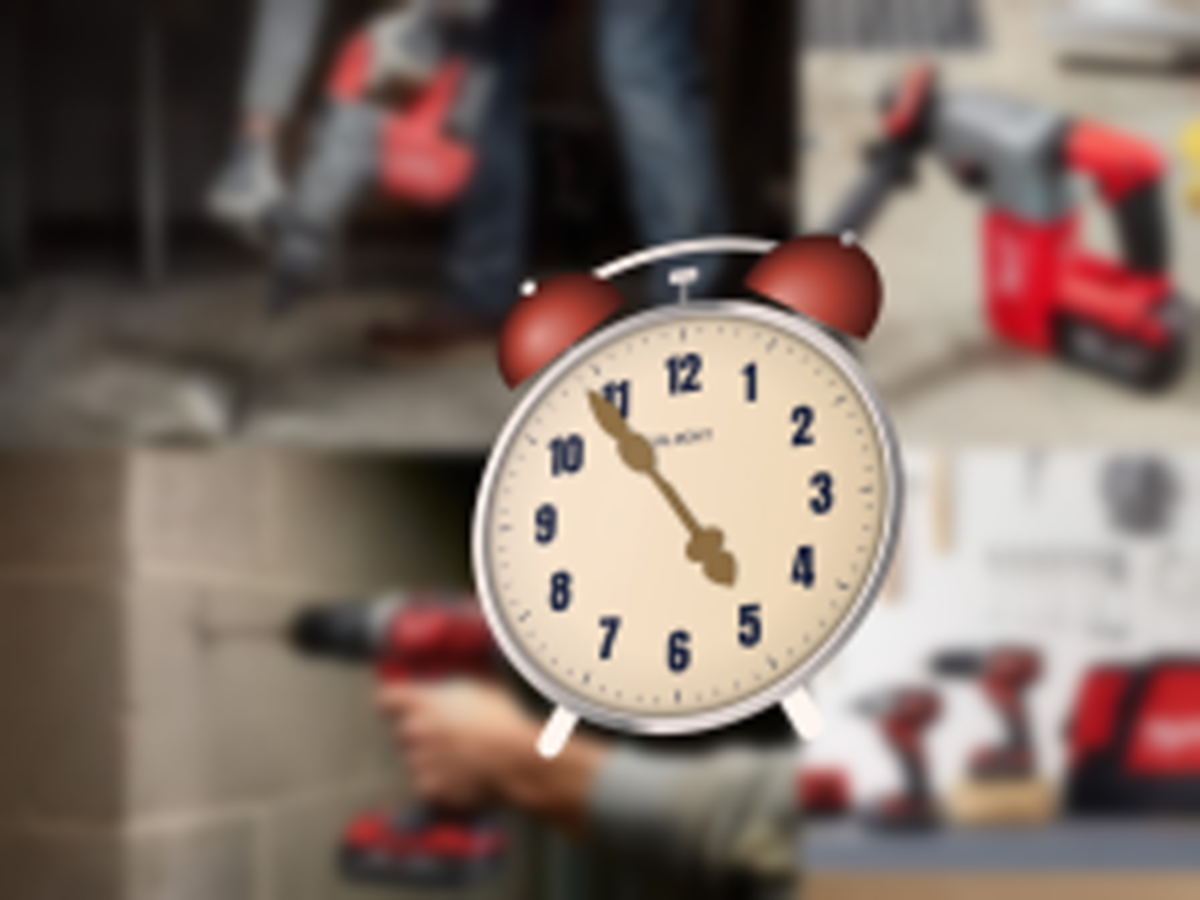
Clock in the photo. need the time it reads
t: 4:54
